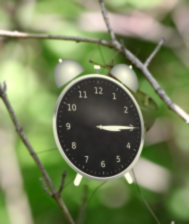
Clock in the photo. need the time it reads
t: 3:15
